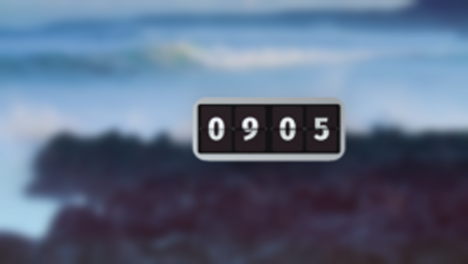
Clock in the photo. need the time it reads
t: 9:05
